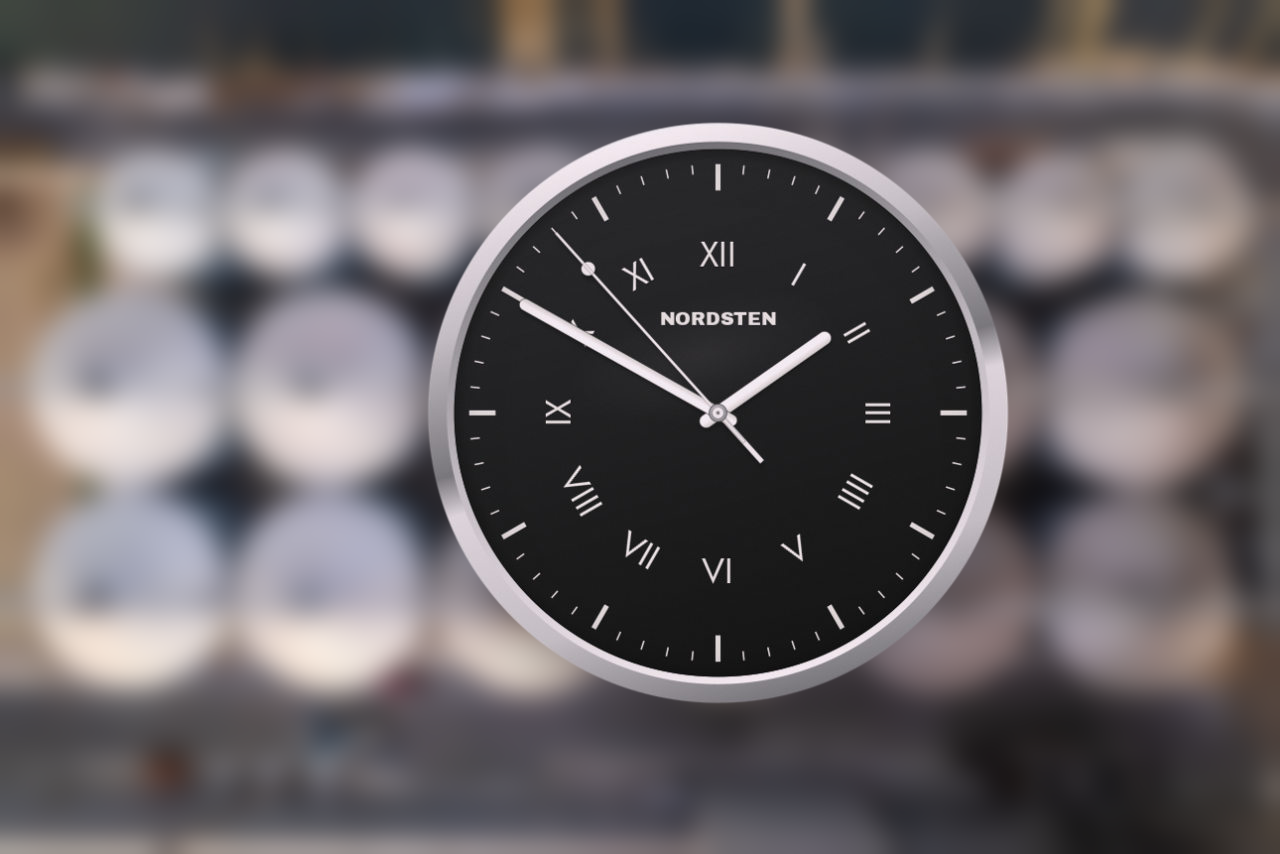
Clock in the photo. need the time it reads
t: 1:49:53
